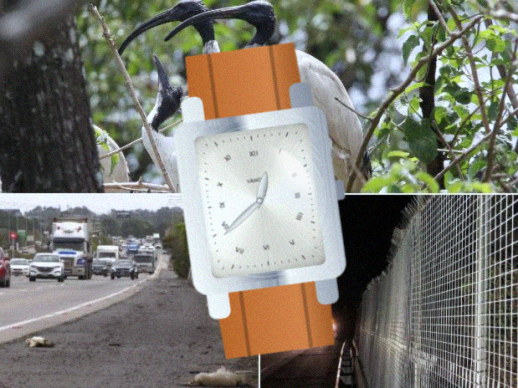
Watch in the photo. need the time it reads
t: 12:39
